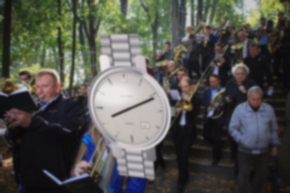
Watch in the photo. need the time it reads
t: 8:11
